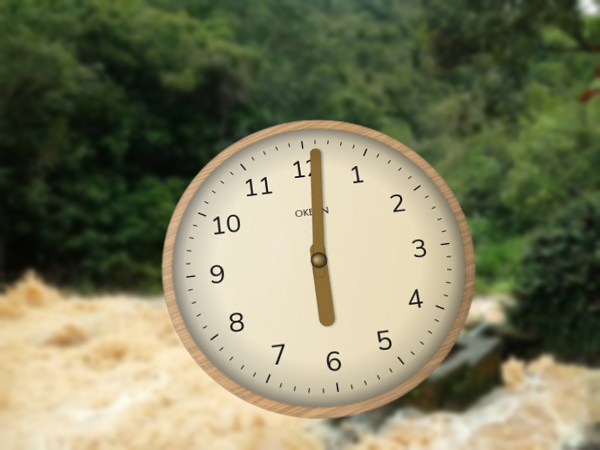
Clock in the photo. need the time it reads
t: 6:01
